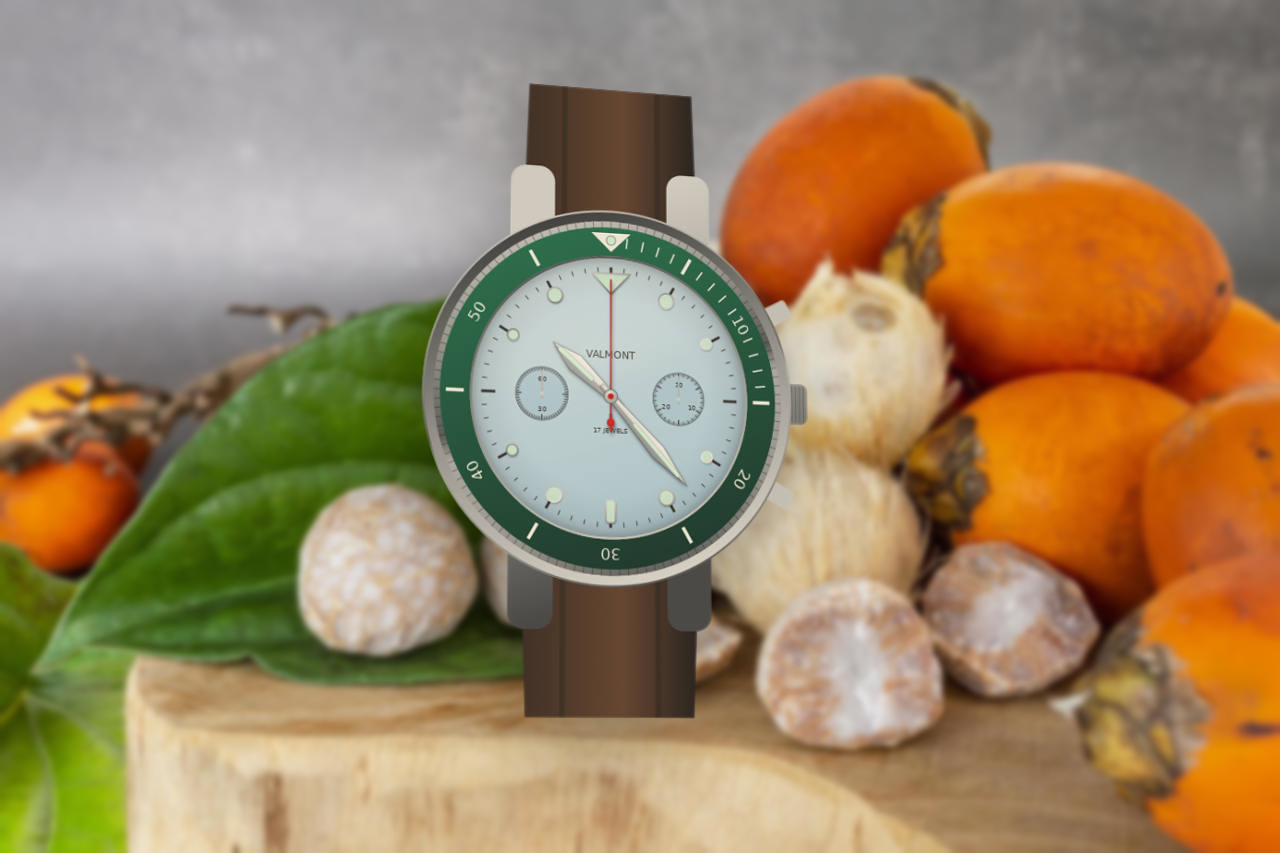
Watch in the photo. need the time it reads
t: 10:23
